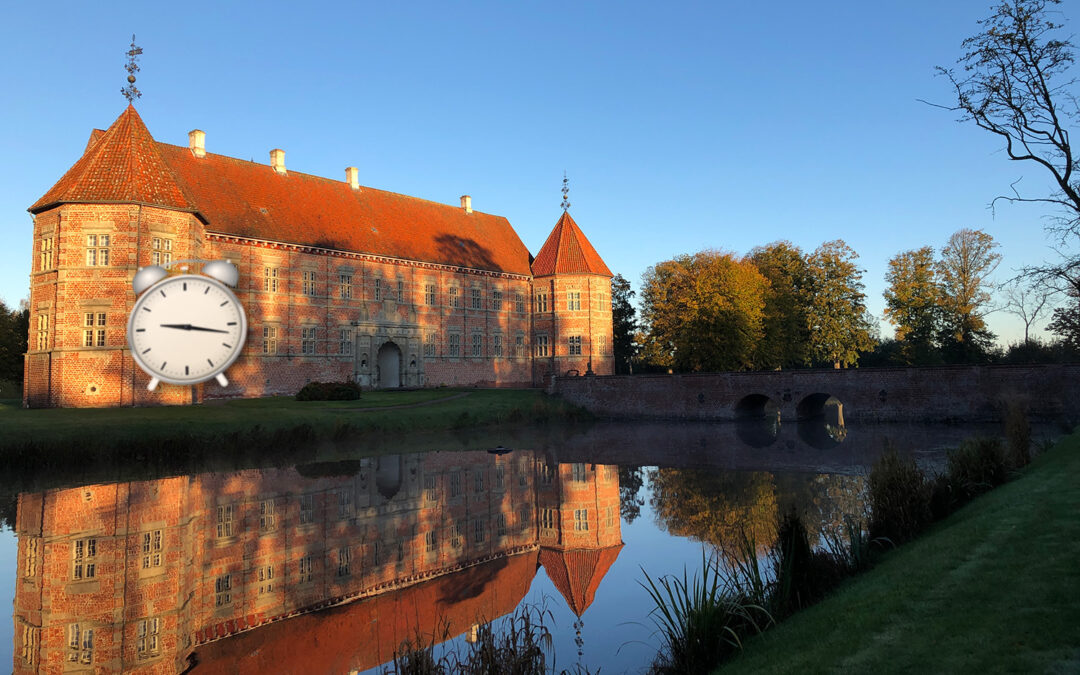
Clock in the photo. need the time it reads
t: 9:17
